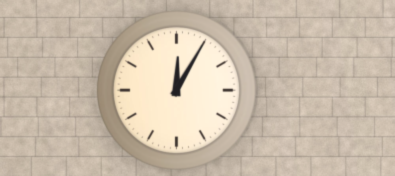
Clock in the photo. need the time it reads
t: 12:05
